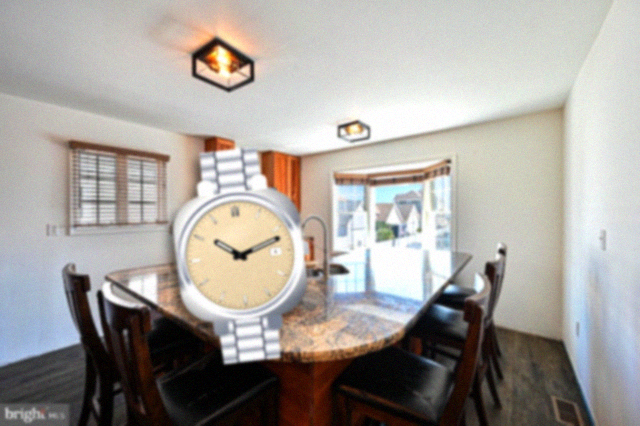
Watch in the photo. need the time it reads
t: 10:12
